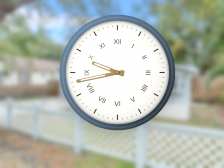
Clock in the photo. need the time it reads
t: 9:43
